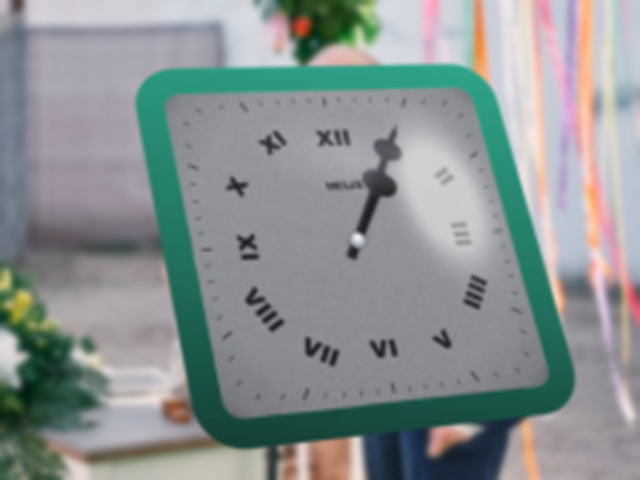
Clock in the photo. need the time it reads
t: 1:05
